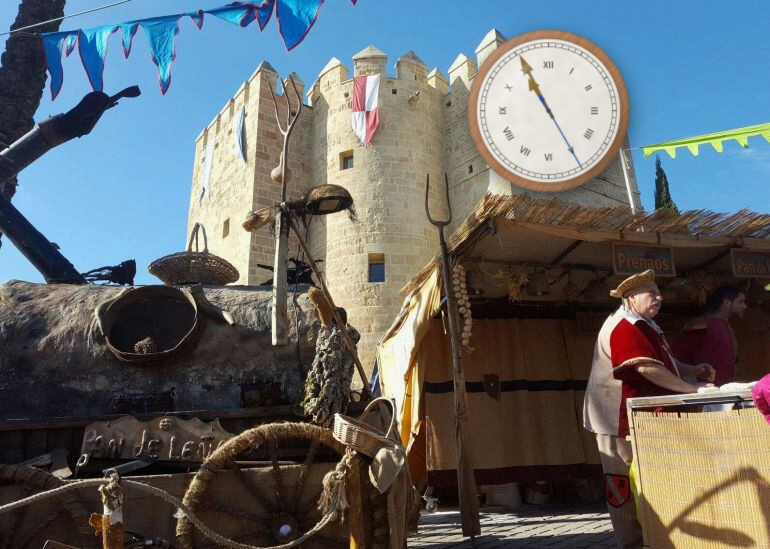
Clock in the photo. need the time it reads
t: 10:55:25
